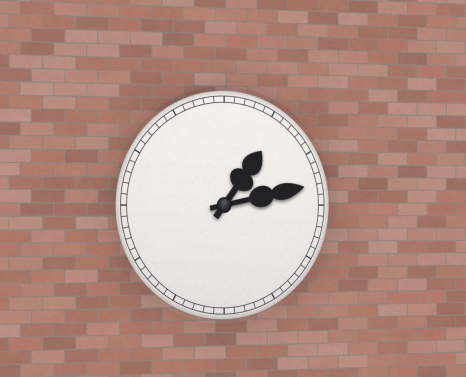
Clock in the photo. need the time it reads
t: 1:13
